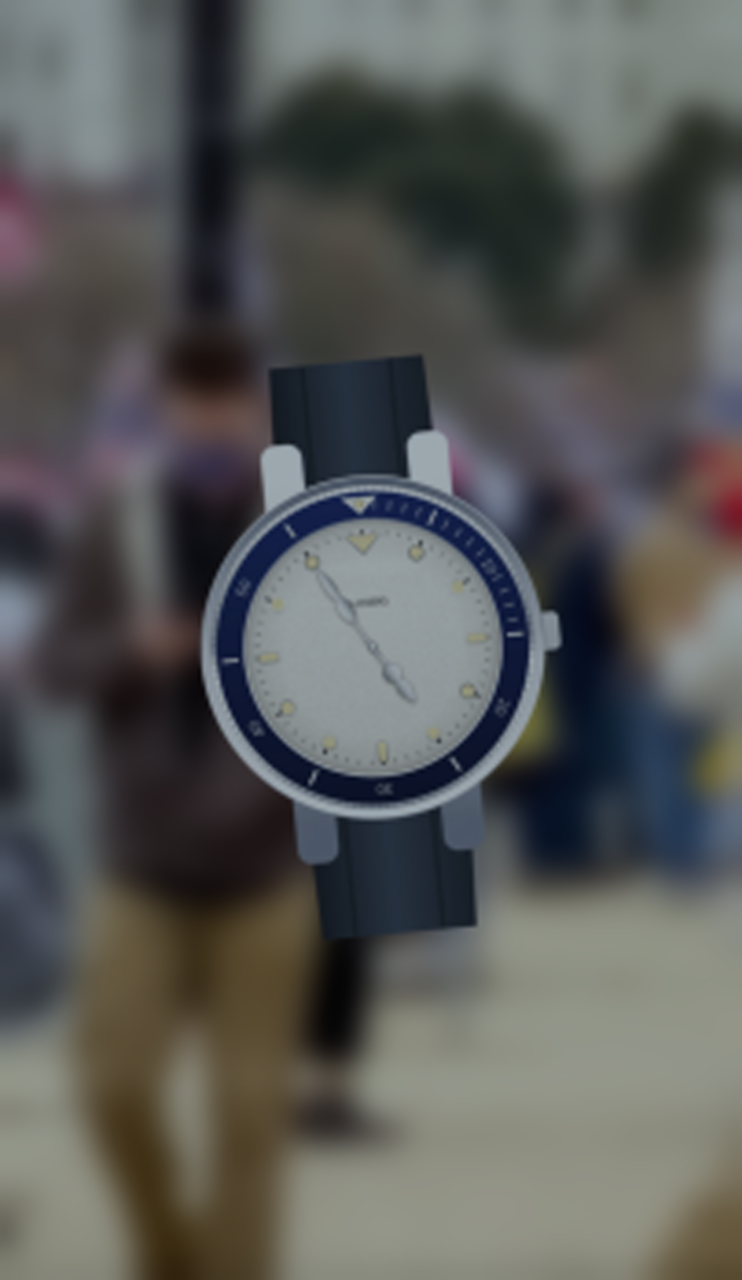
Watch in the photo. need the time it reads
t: 4:55
